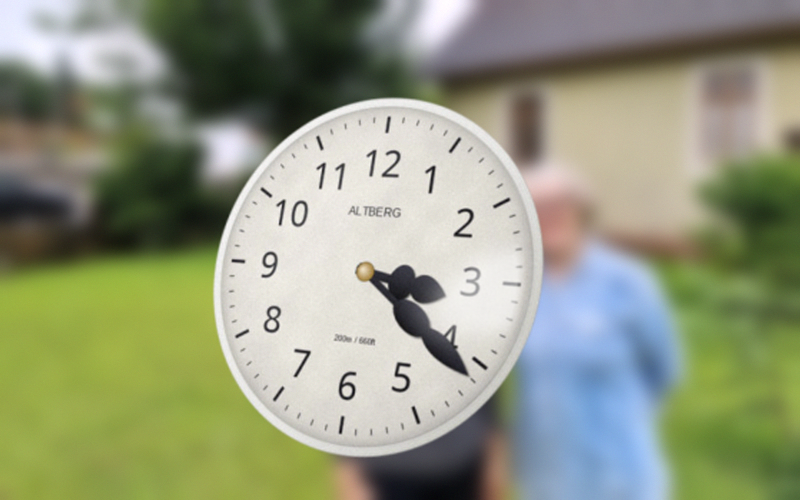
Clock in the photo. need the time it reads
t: 3:21
